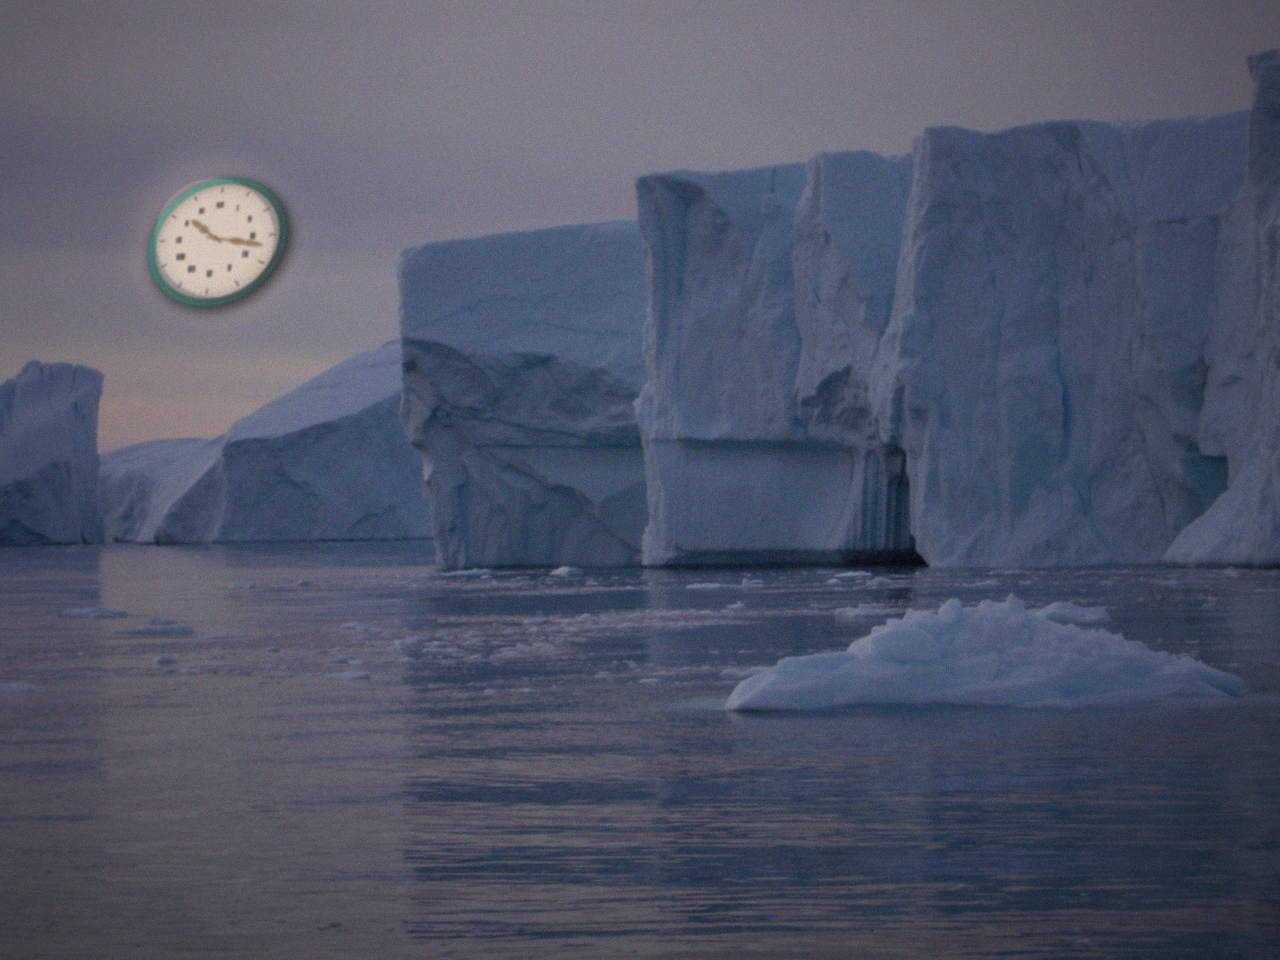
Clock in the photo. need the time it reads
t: 10:17
